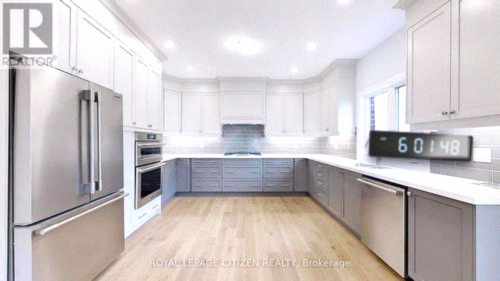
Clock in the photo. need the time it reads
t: 6:01:48
